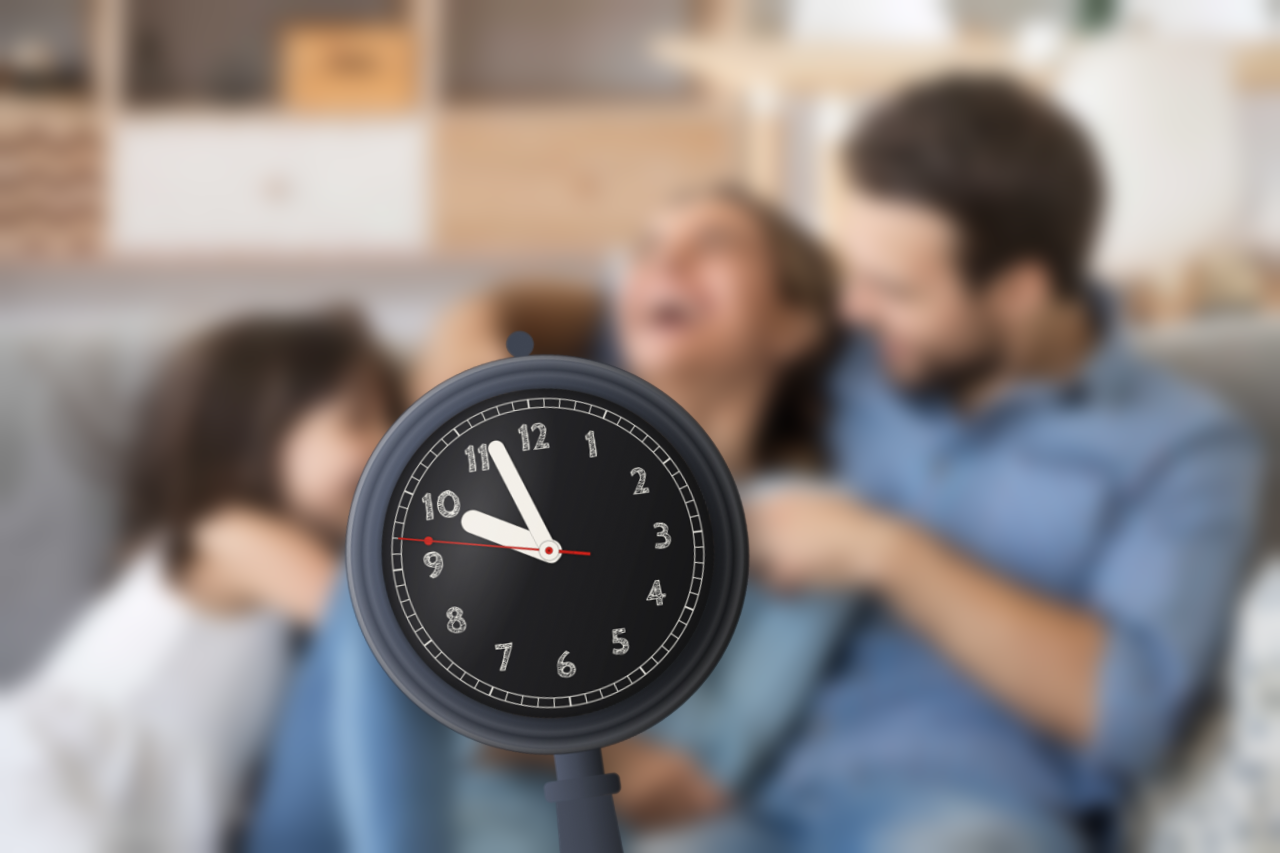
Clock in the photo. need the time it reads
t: 9:56:47
